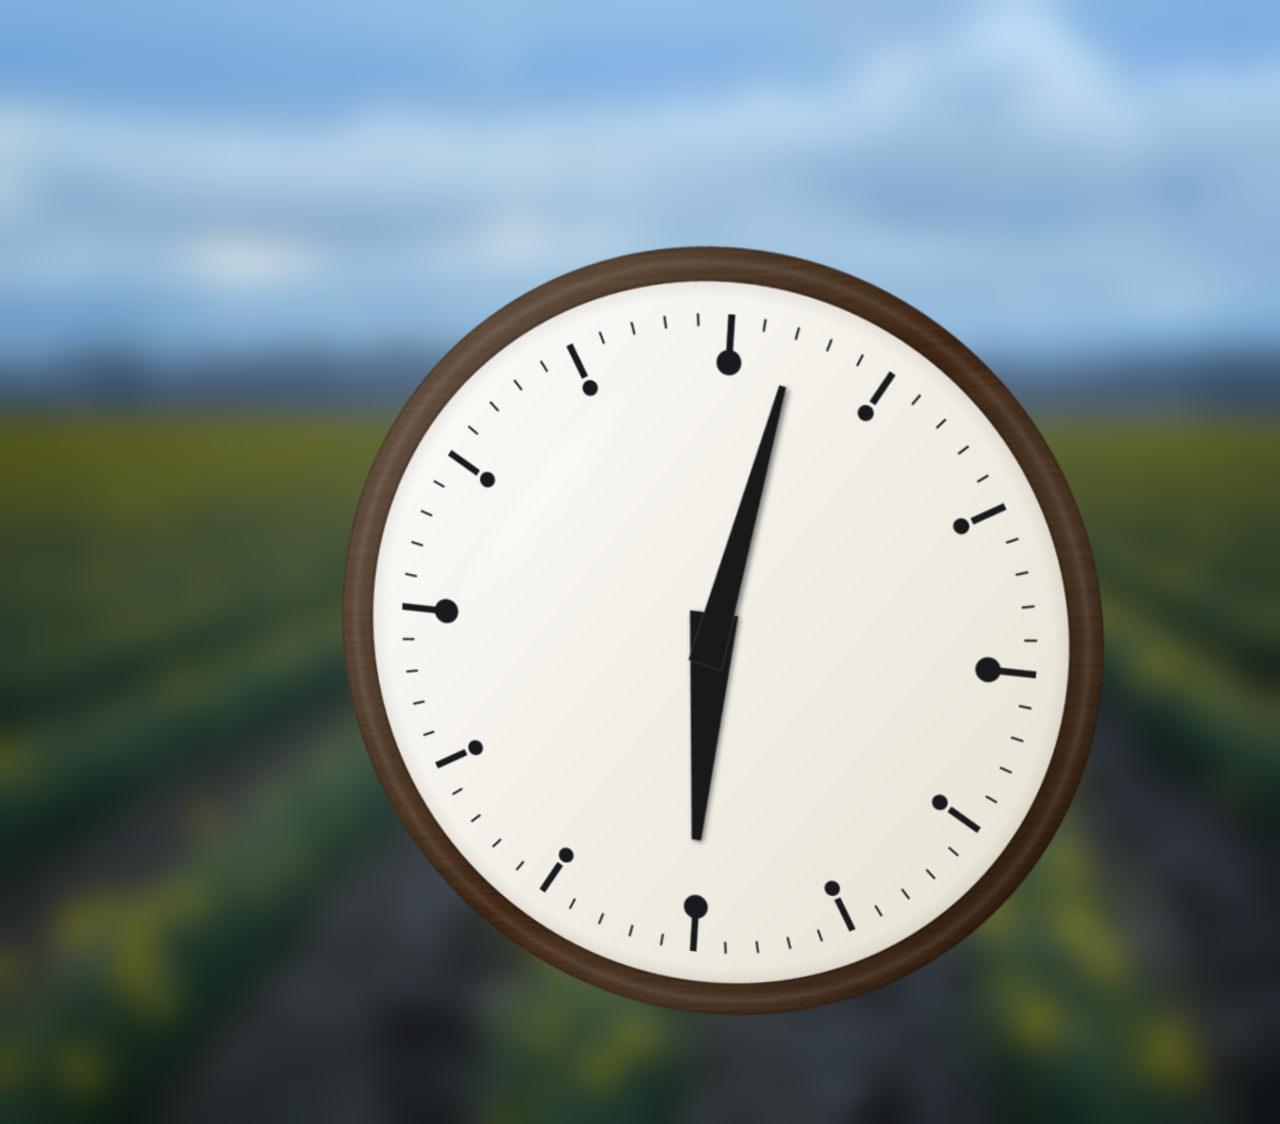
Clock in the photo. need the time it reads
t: 6:02
